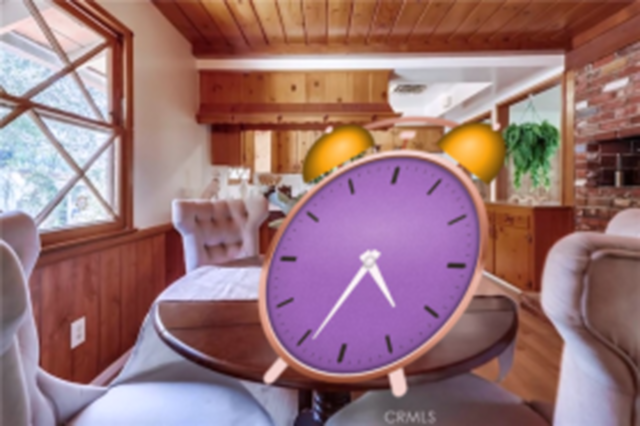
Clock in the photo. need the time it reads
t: 4:34
